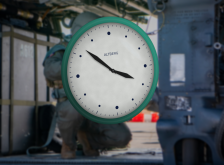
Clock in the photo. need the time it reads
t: 3:52
